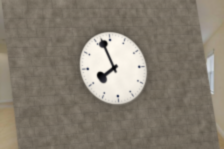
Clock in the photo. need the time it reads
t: 7:57
